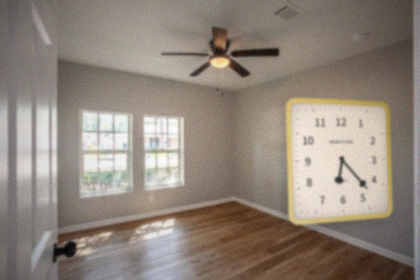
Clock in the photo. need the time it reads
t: 6:23
